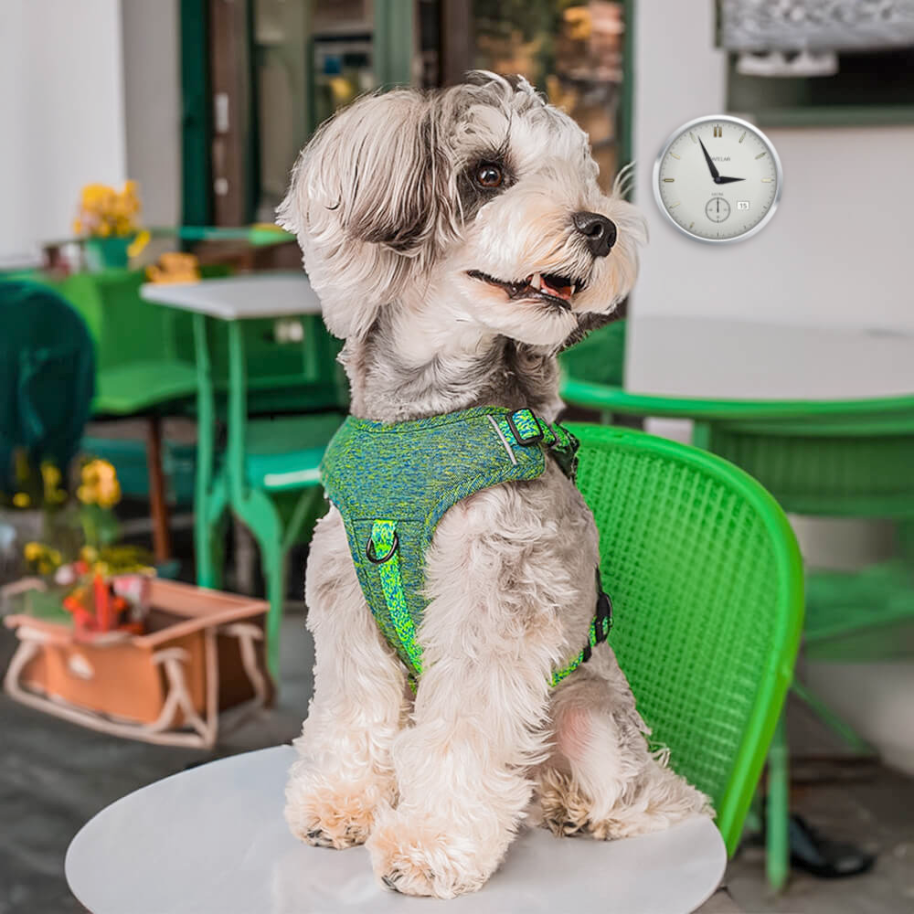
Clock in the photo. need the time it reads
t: 2:56
